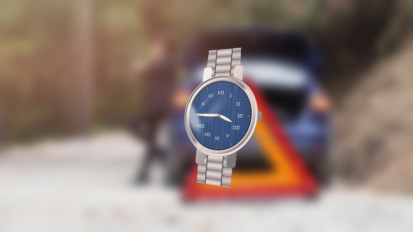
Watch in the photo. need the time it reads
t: 3:45
